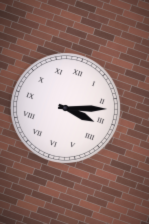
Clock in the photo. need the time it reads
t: 3:12
